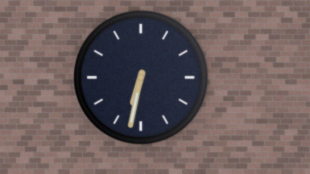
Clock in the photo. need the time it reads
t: 6:32
